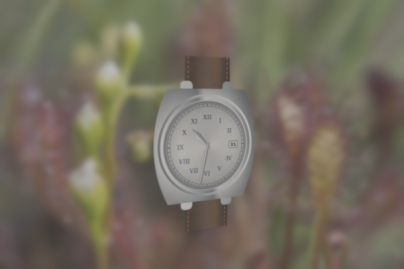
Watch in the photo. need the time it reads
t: 10:32
